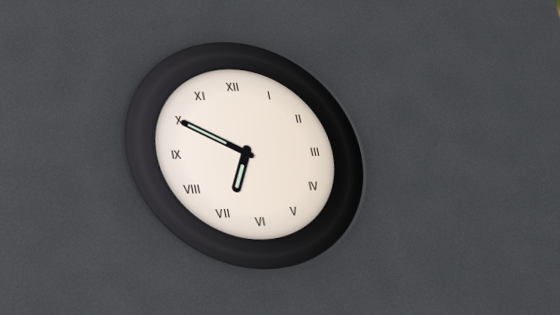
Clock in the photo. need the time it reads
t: 6:50
